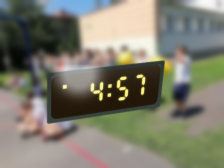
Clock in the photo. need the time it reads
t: 4:57
